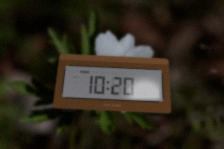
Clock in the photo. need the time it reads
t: 10:20
